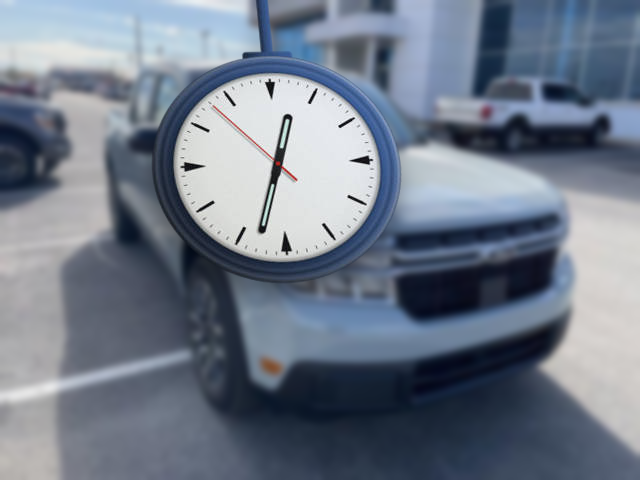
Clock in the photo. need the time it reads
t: 12:32:53
